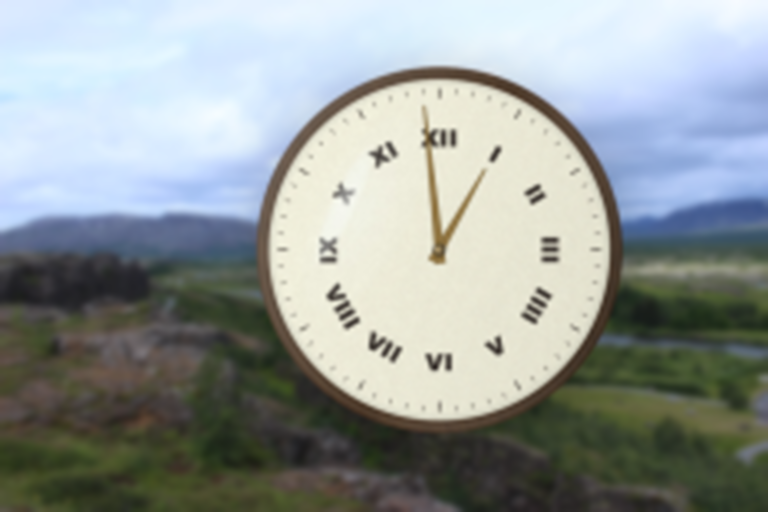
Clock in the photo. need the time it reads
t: 12:59
